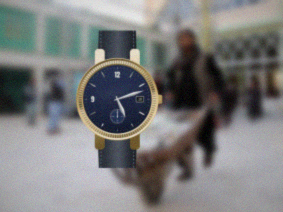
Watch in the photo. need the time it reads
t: 5:12
